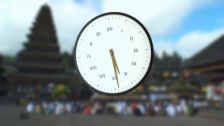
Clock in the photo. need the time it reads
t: 5:29
